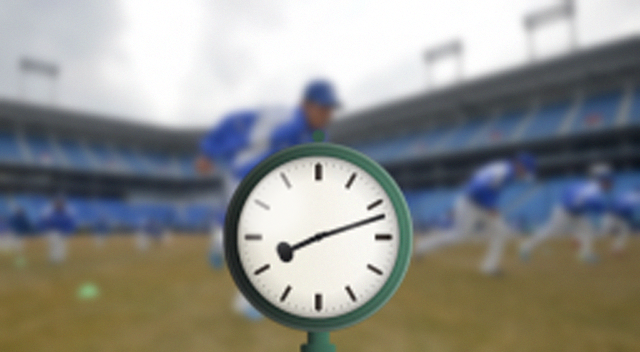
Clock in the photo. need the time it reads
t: 8:12
